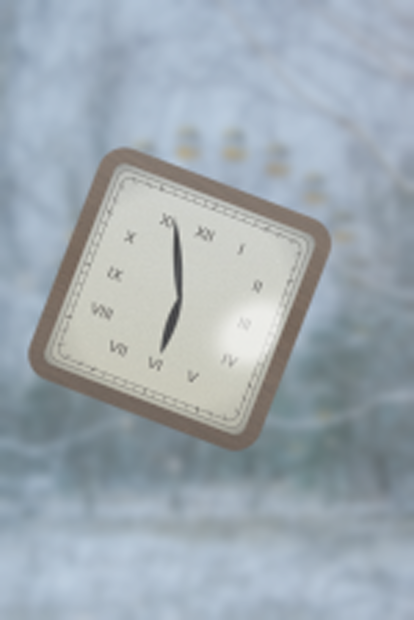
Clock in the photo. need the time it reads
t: 5:56
